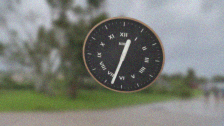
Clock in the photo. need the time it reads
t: 12:33
